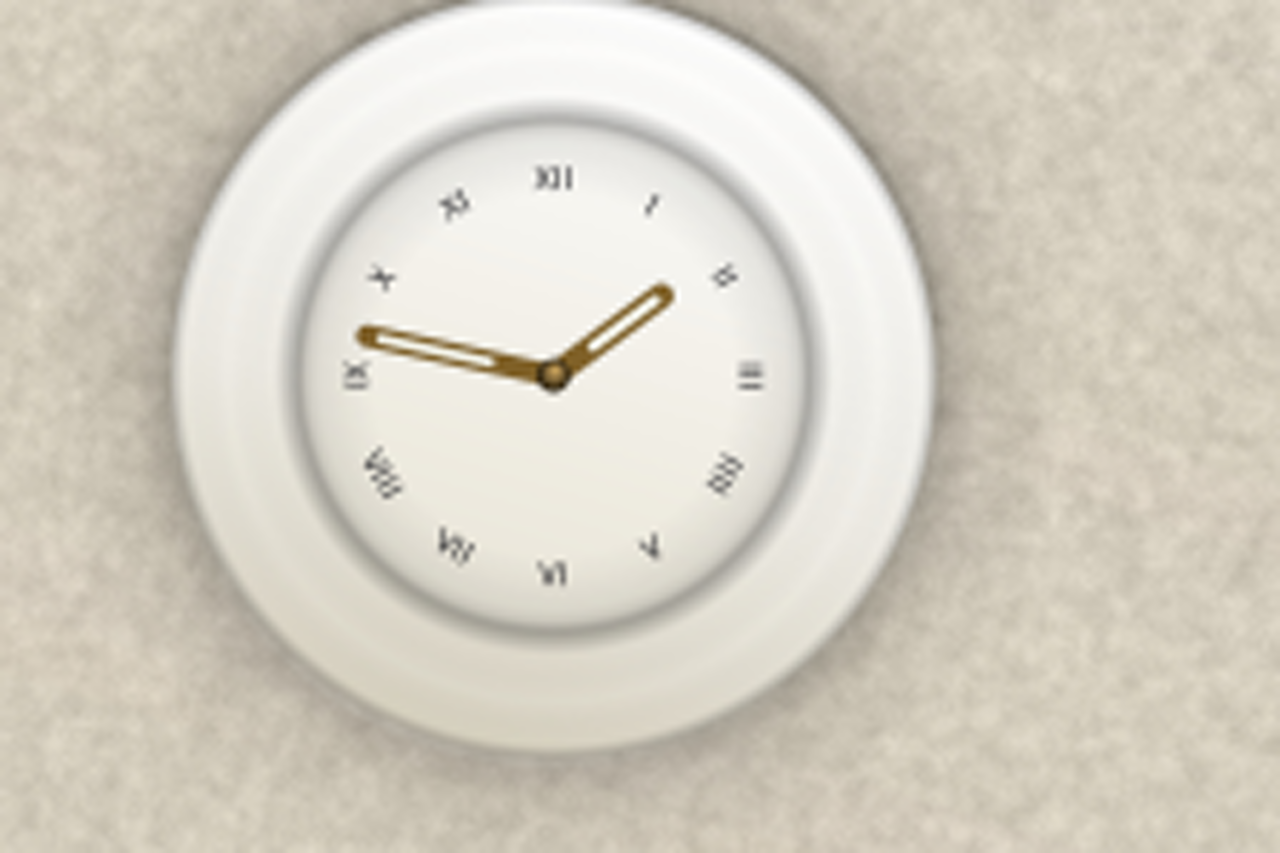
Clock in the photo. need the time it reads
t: 1:47
